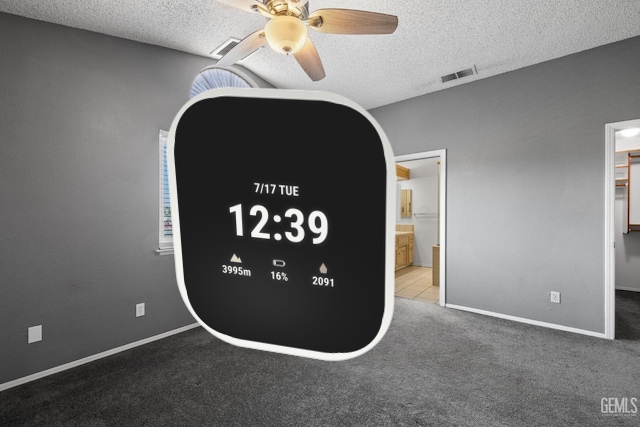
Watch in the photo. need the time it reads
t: 12:39
